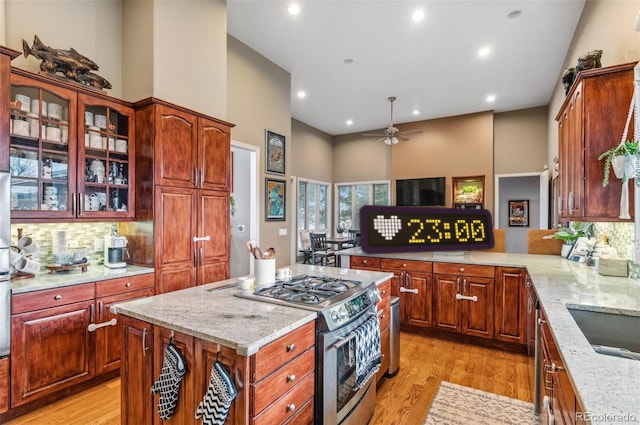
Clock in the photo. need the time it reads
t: 23:00
